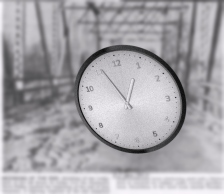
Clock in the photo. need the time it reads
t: 12:56
